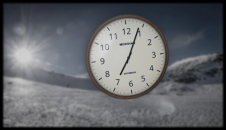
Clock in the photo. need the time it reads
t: 7:04
